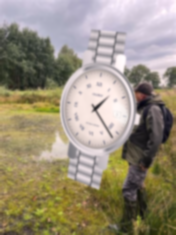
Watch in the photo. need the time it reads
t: 1:22
